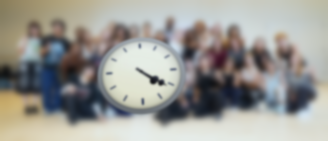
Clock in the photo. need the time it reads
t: 4:21
